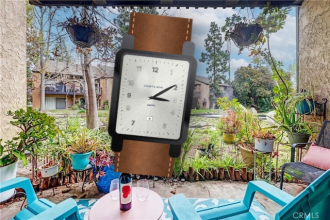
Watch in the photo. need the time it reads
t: 3:09
